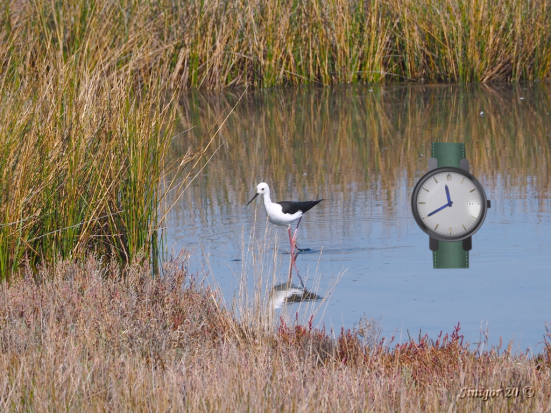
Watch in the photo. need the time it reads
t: 11:40
